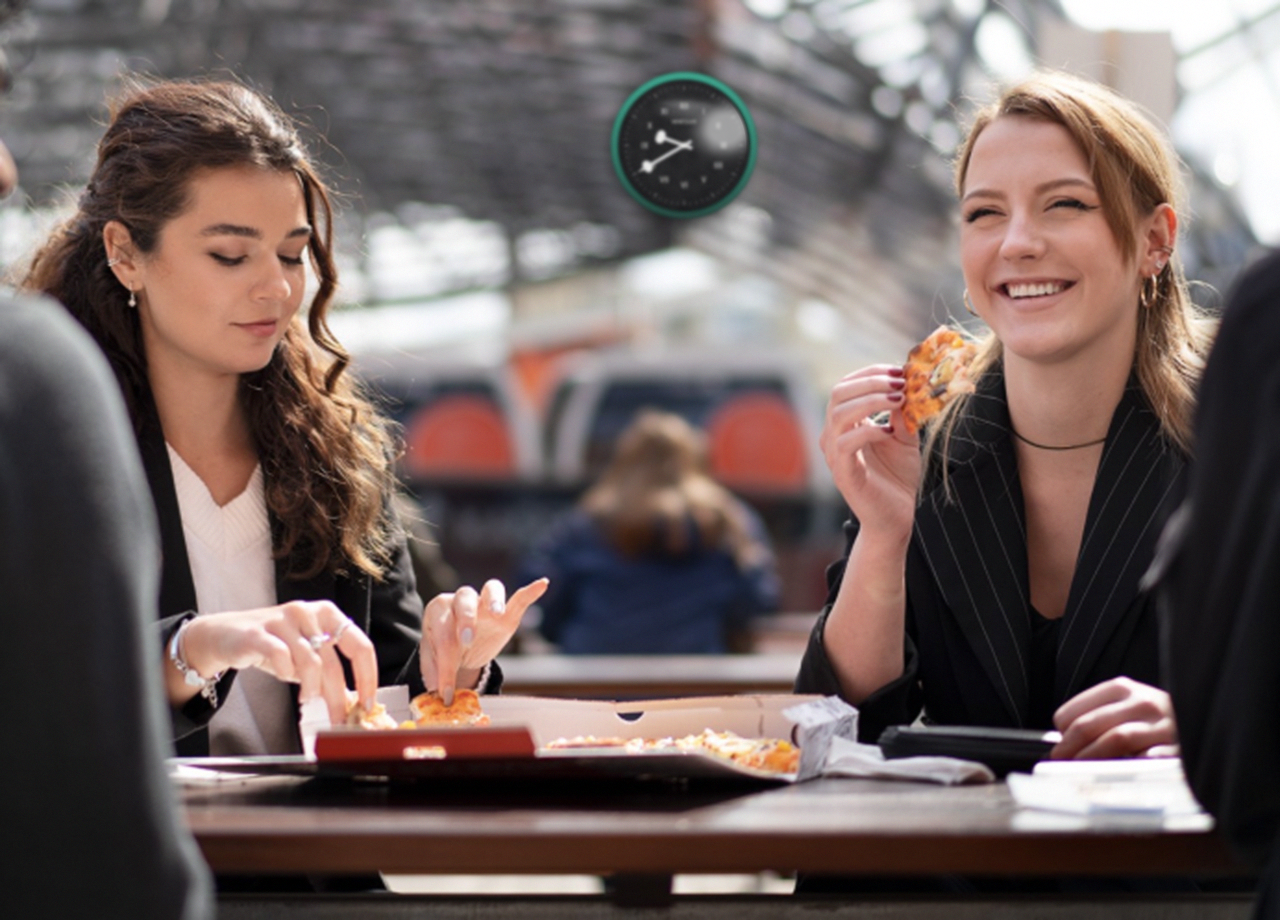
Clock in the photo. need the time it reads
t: 9:40
